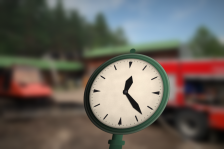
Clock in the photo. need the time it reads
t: 12:23
